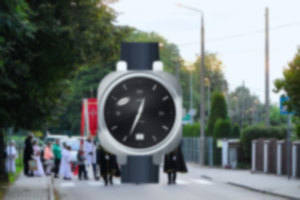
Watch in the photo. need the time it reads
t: 12:34
